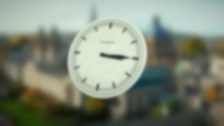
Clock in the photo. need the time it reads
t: 3:15
